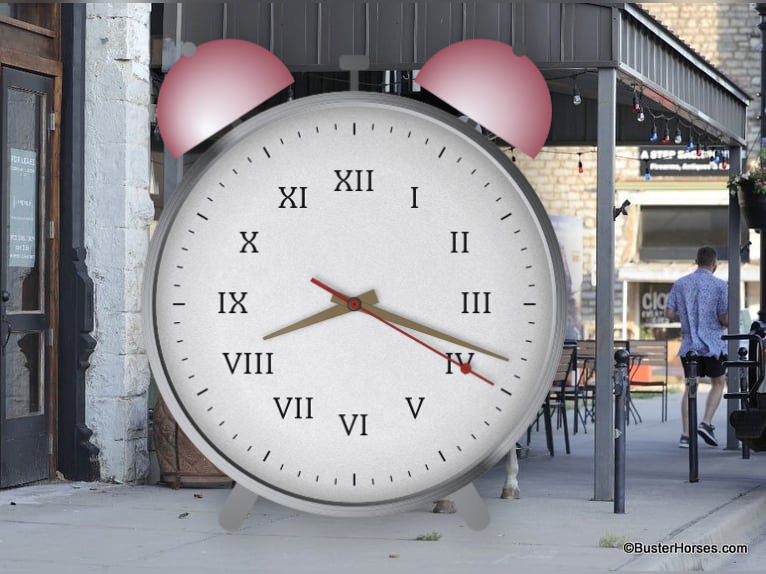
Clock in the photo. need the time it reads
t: 8:18:20
